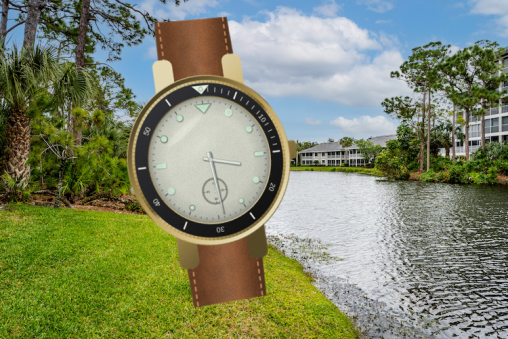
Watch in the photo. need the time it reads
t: 3:29
